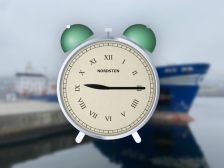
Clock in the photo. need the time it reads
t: 9:15
